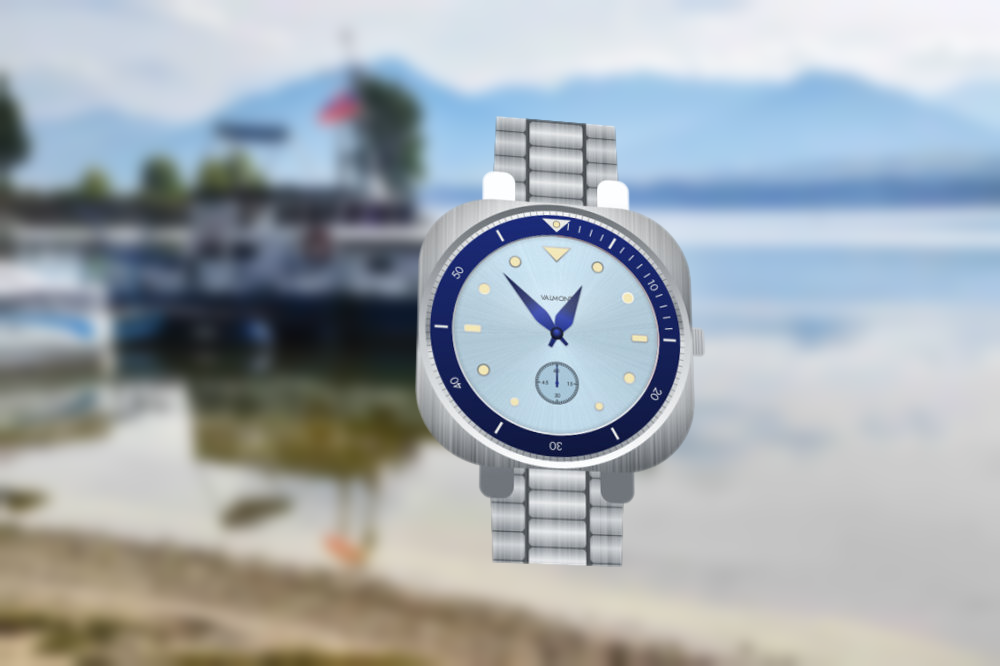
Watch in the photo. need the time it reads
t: 12:53
